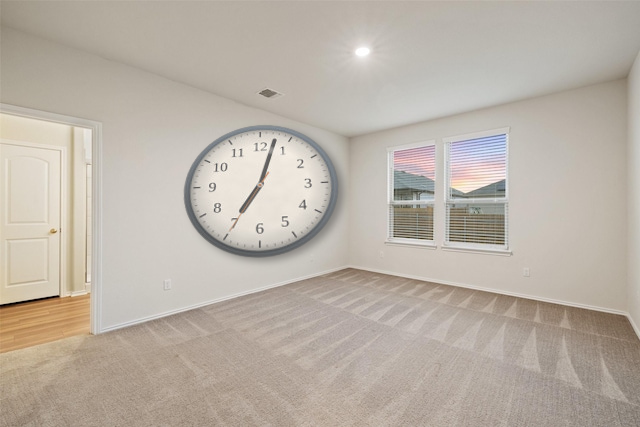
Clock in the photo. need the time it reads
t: 7:02:35
